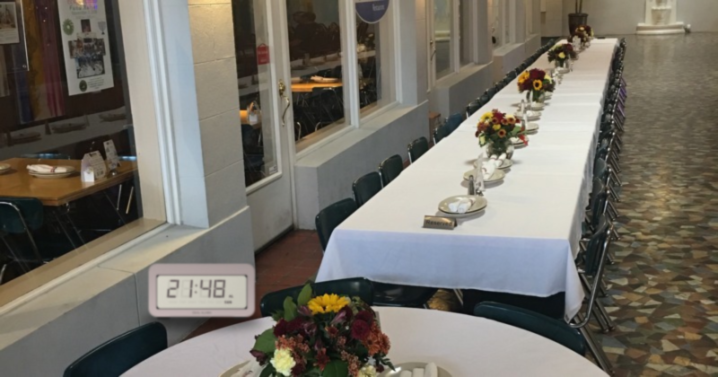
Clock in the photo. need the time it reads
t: 21:48
